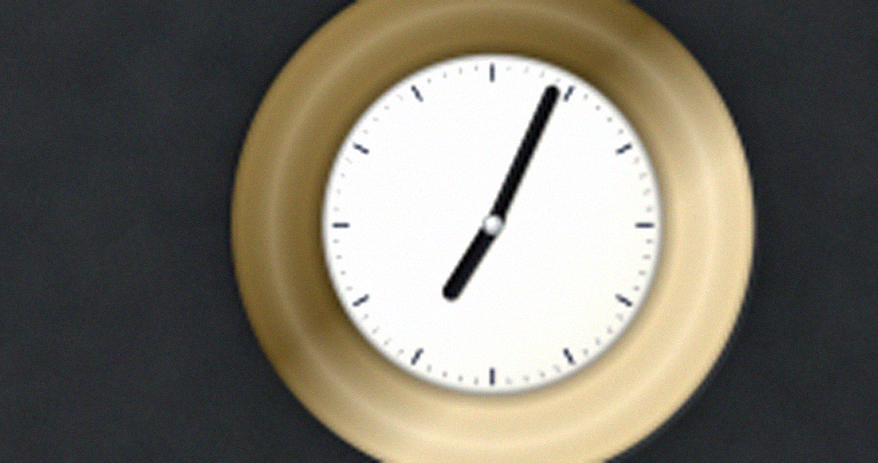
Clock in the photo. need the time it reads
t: 7:04
